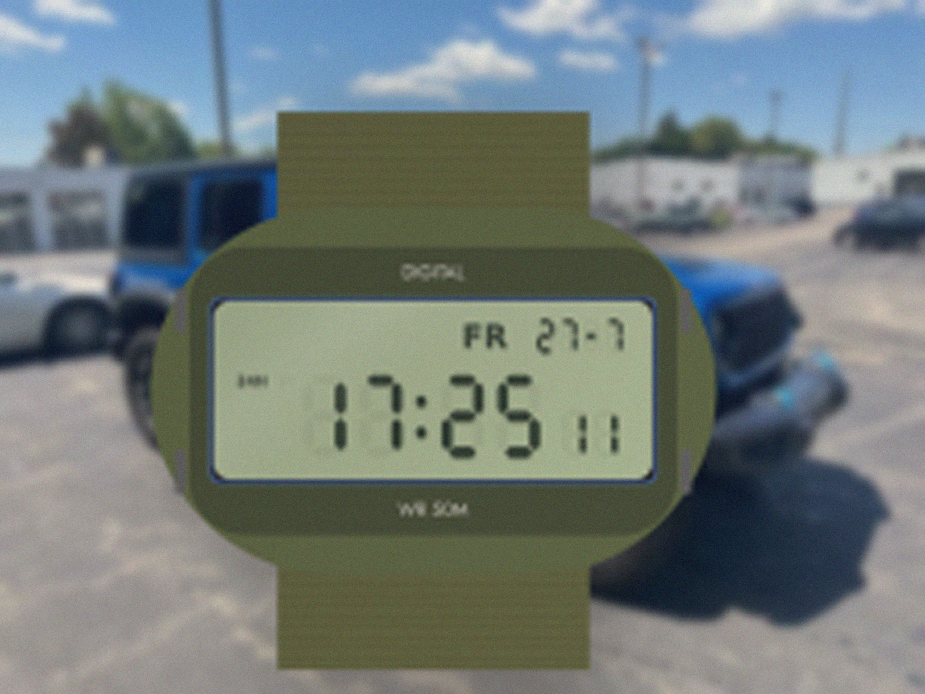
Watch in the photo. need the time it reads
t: 17:25:11
